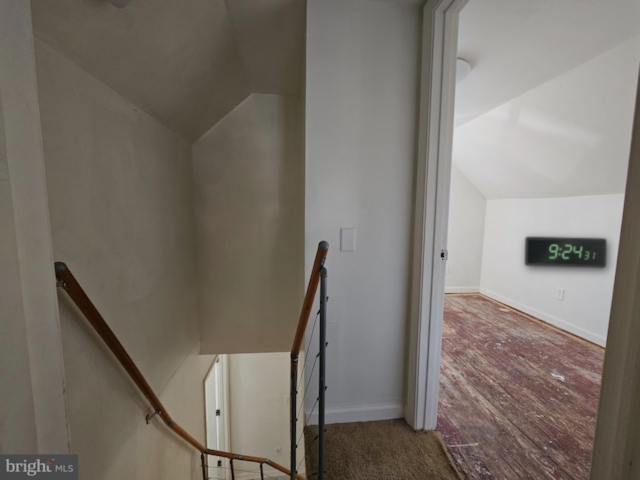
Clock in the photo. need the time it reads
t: 9:24
